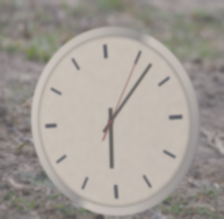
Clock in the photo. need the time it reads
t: 6:07:05
